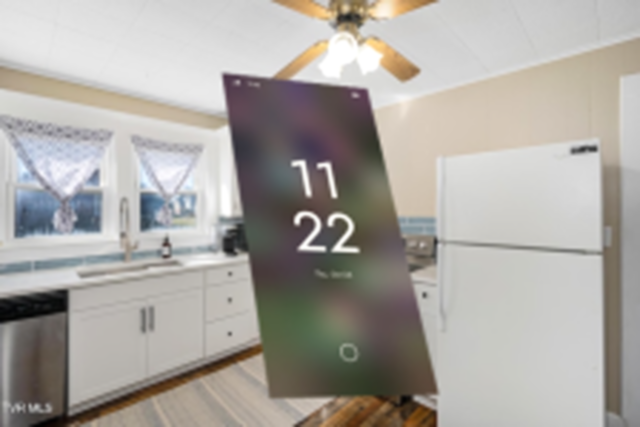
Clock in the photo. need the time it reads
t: 11:22
